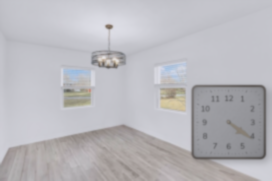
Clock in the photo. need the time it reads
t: 4:21
